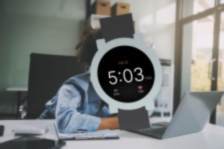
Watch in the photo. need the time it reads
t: 5:03
